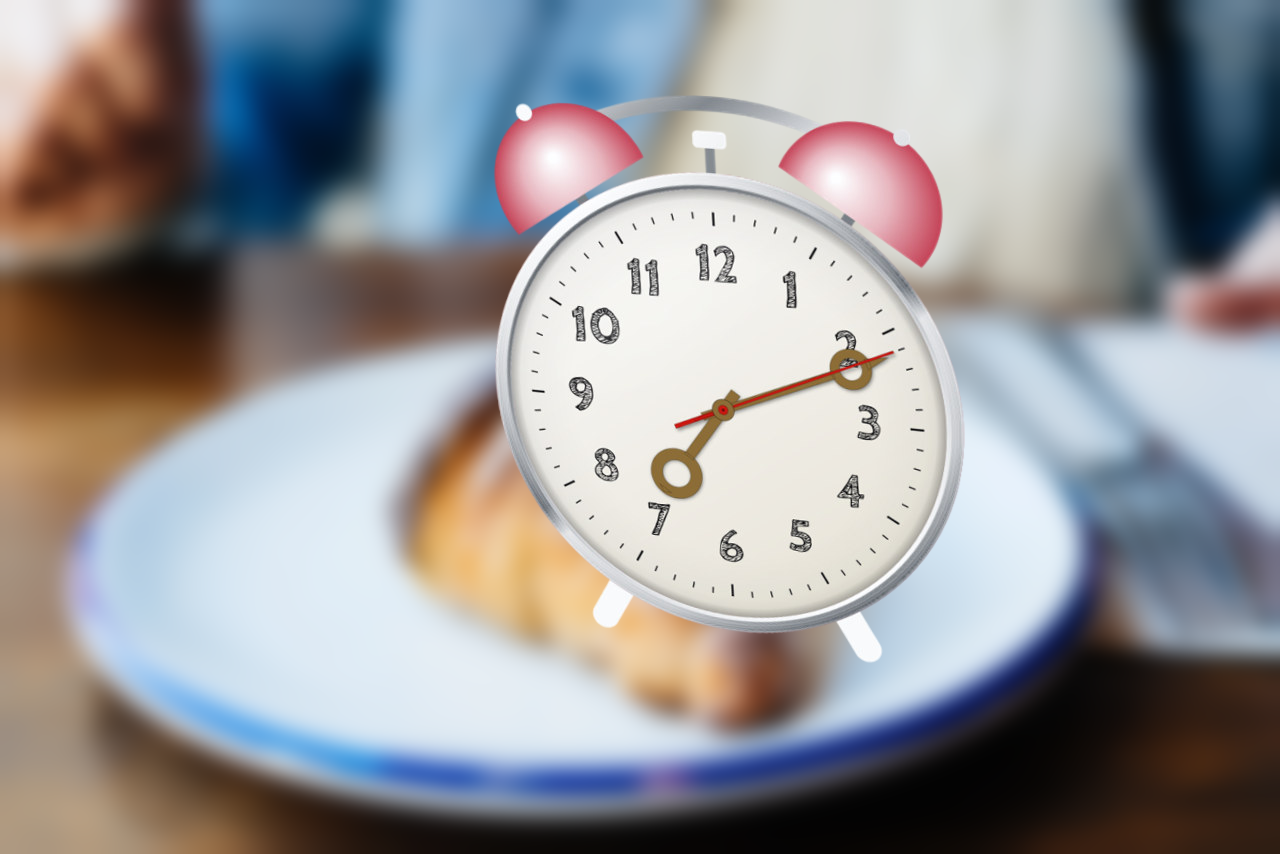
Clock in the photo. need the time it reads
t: 7:11:11
